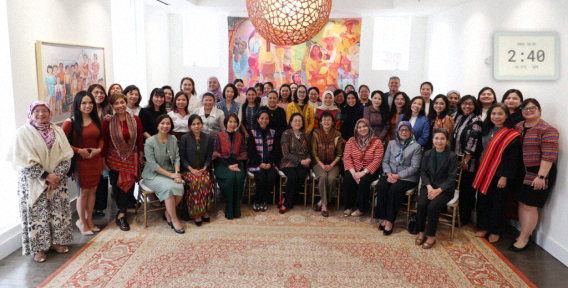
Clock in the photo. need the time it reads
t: 2:40
